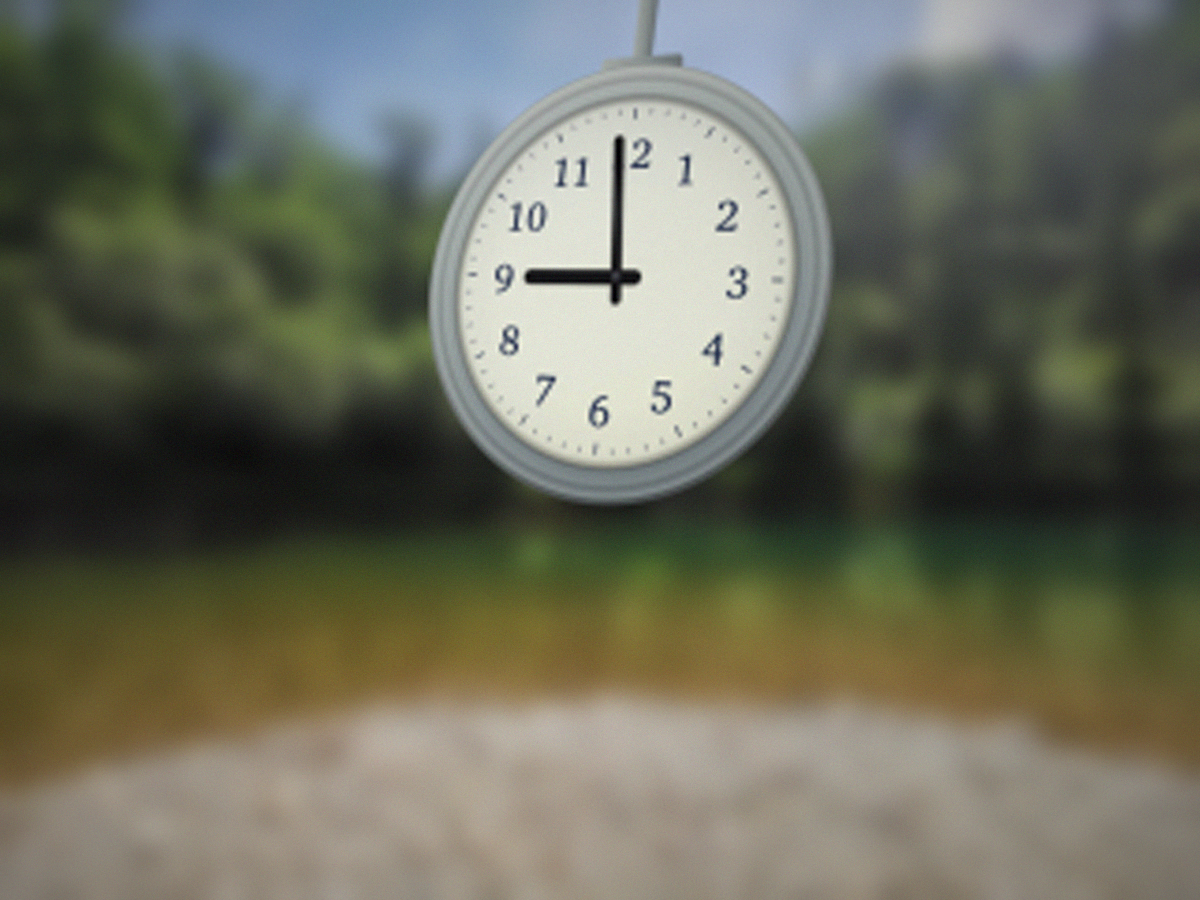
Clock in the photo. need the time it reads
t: 8:59
